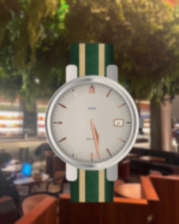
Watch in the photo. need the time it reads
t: 5:28
